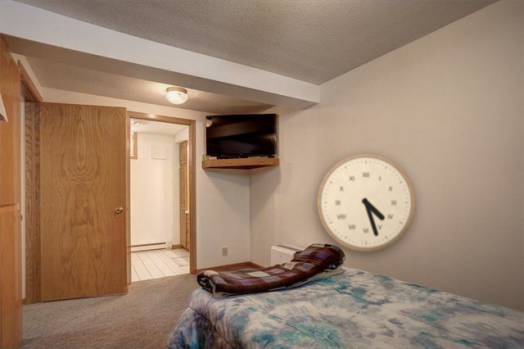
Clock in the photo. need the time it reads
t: 4:27
